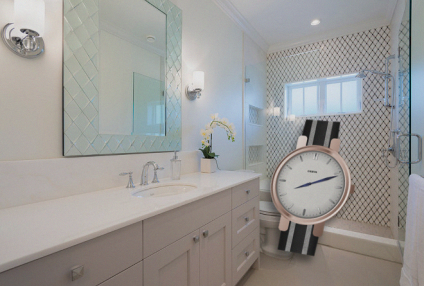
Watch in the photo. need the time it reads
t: 8:11
